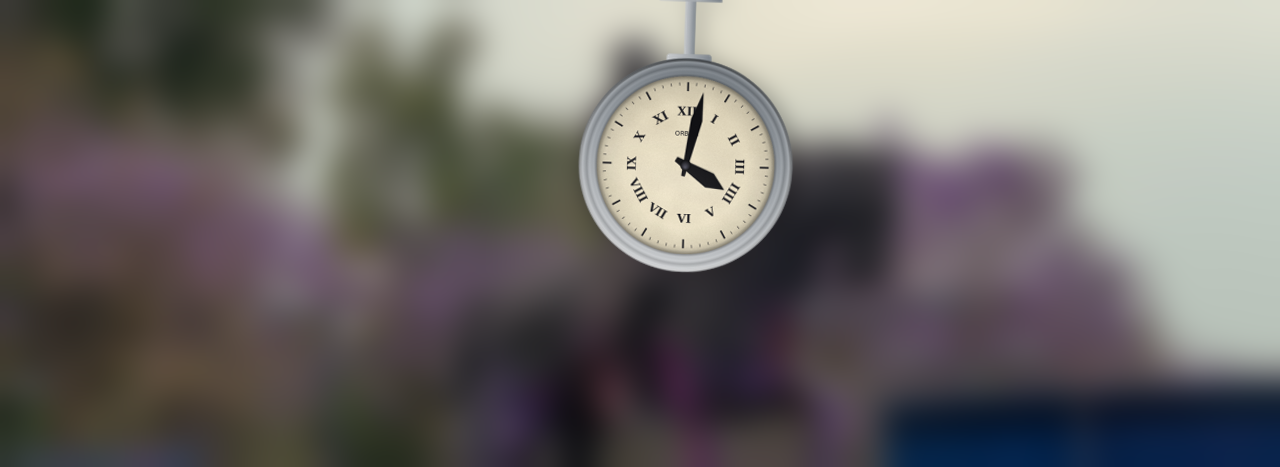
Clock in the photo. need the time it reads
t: 4:02
